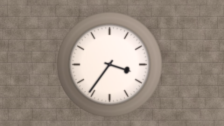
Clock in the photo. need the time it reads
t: 3:36
